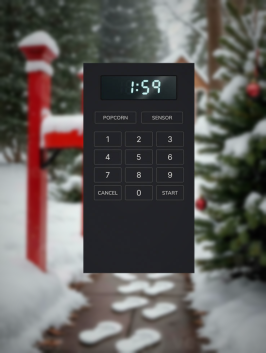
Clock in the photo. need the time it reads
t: 1:59
